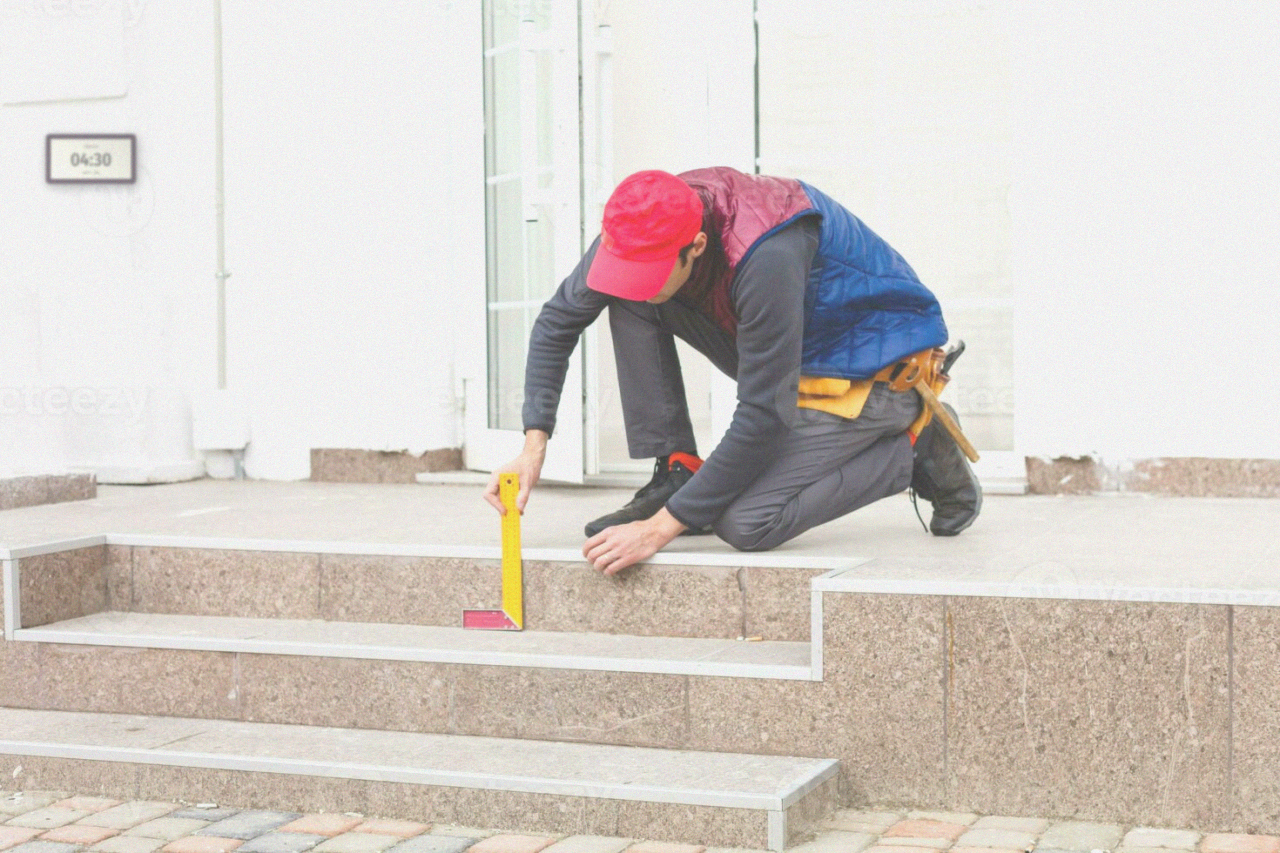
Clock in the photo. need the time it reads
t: 4:30
